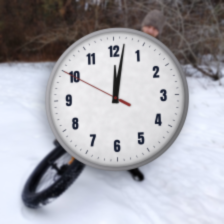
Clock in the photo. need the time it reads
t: 12:01:50
